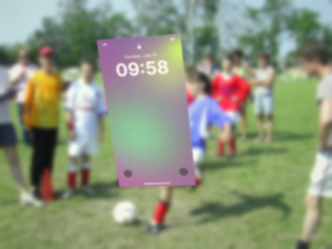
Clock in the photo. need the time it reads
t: 9:58
